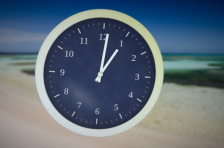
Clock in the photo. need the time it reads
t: 1:01
